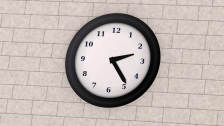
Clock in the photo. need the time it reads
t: 2:24
